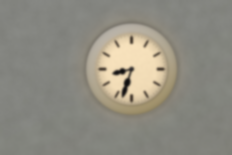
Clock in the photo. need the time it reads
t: 8:33
